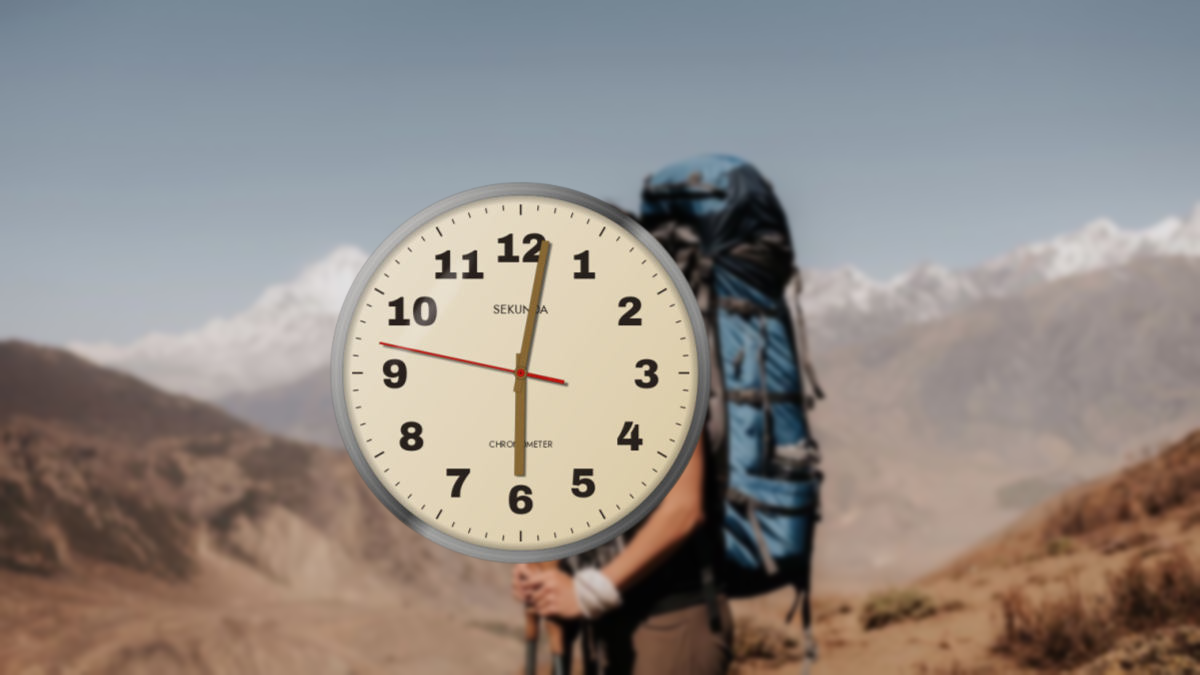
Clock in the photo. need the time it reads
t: 6:01:47
